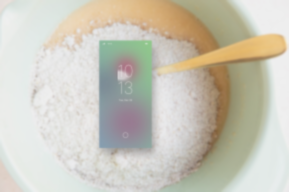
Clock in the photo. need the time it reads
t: 10:13
